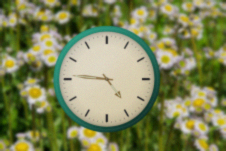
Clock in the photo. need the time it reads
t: 4:46
